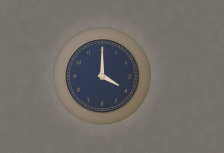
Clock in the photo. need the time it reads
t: 4:00
